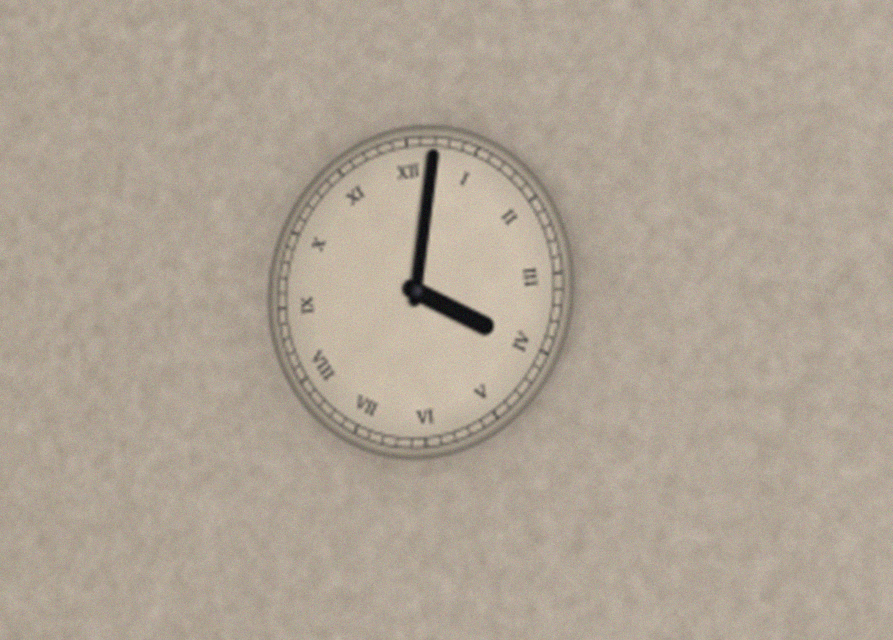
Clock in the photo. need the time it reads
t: 4:02
